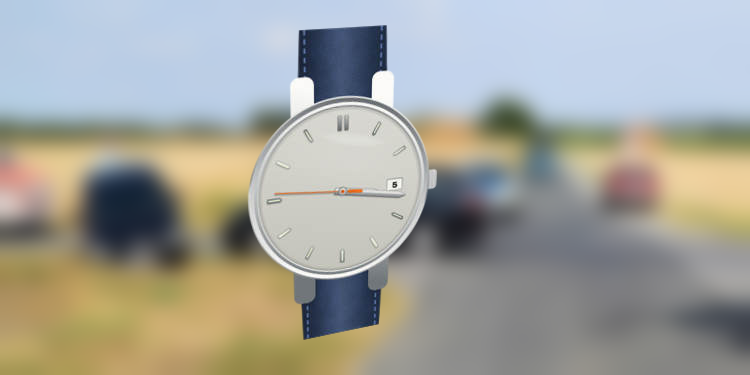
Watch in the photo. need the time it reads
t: 3:16:46
